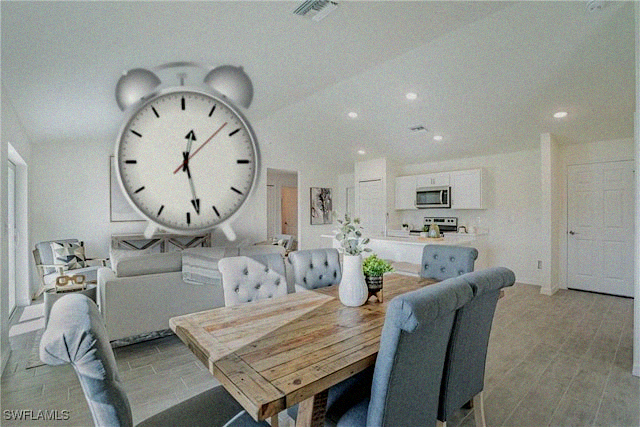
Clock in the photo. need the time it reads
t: 12:28:08
